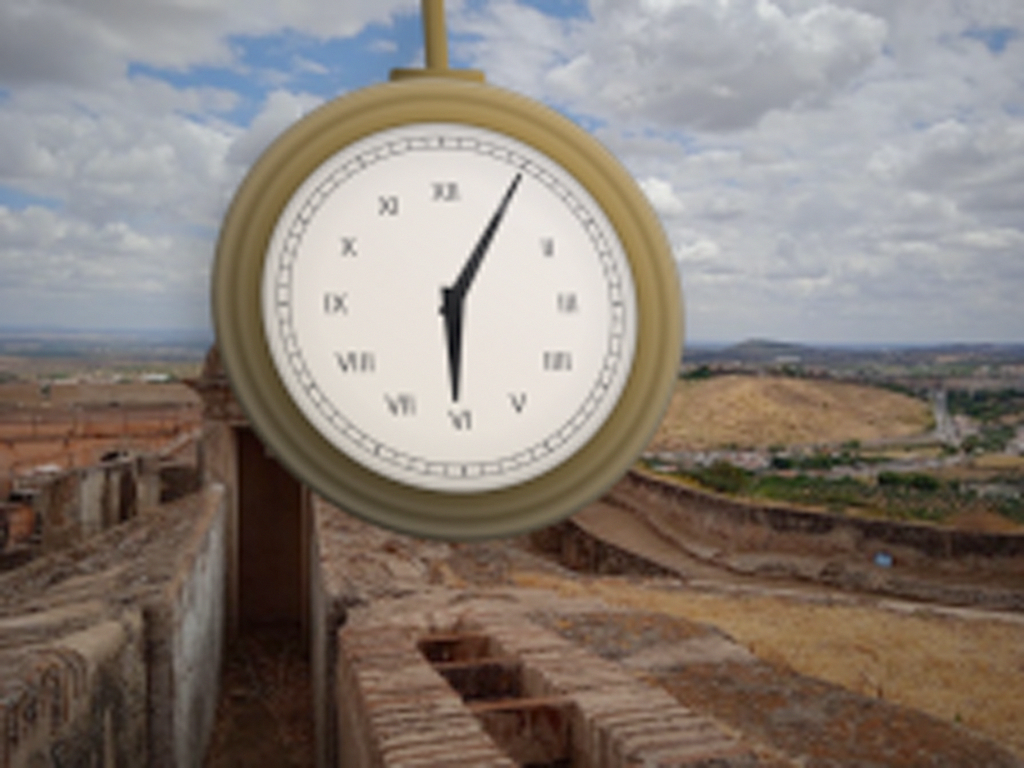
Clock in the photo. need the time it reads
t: 6:05
